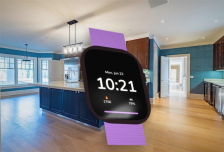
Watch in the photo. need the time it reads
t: 10:21
